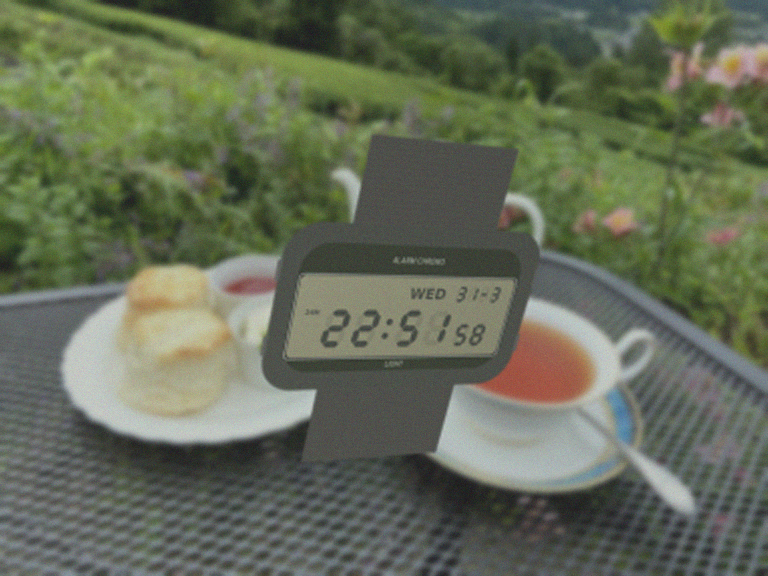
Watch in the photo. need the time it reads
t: 22:51:58
